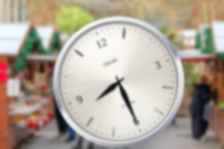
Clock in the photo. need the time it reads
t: 8:30
